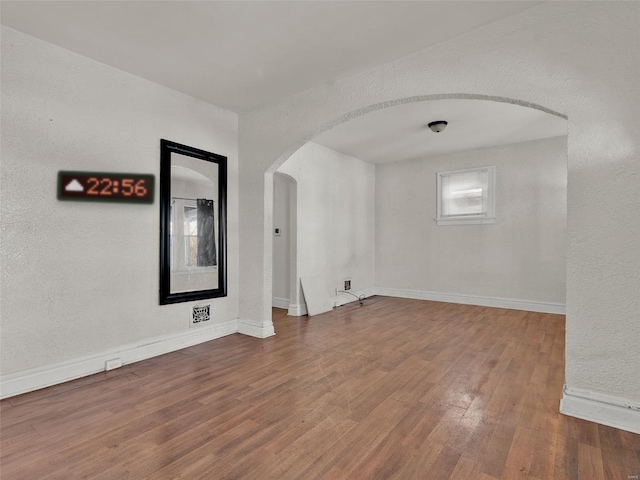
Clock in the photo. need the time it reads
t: 22:56
